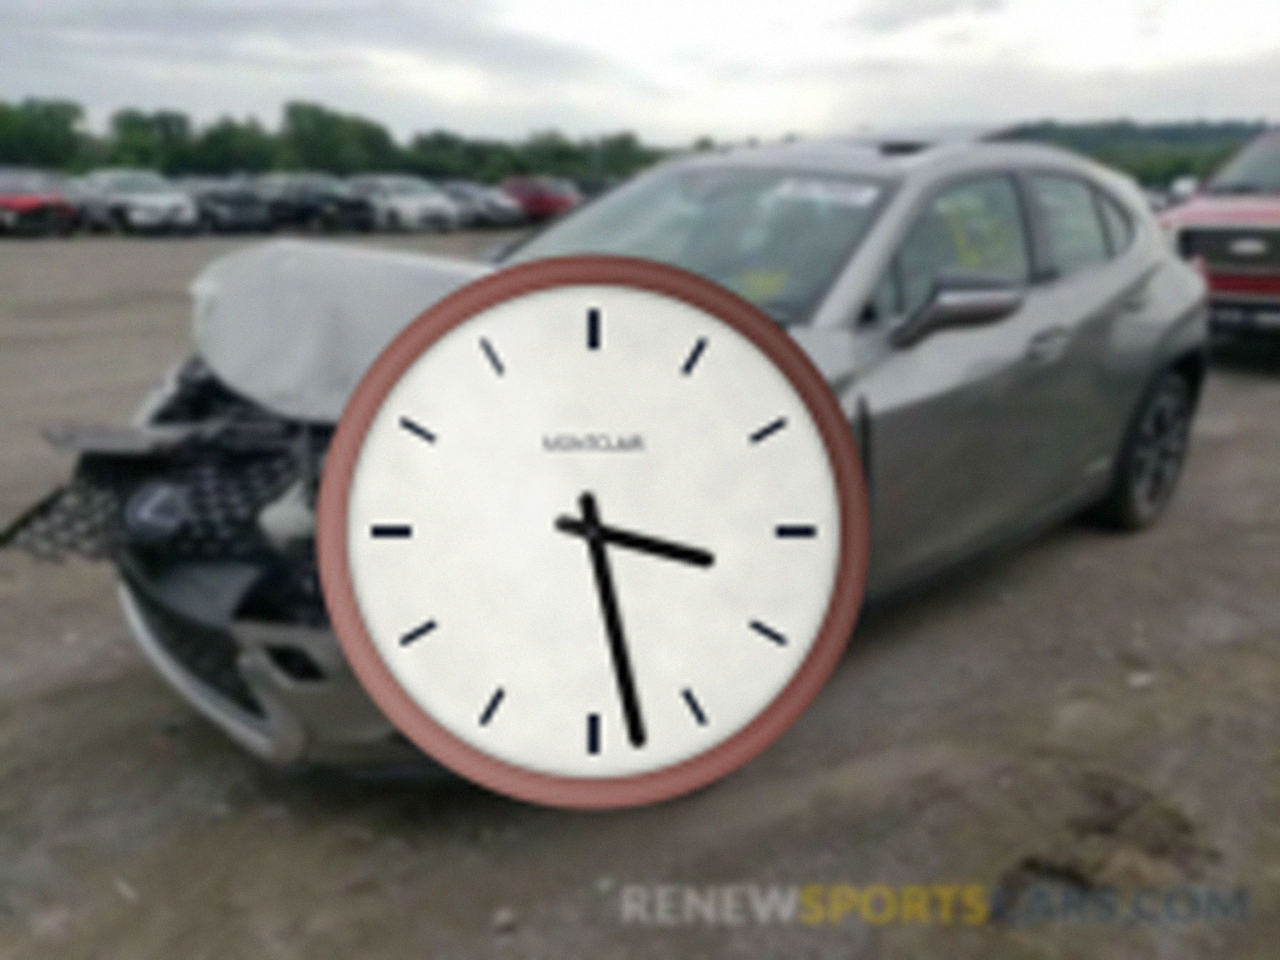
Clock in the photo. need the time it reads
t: 3:28
